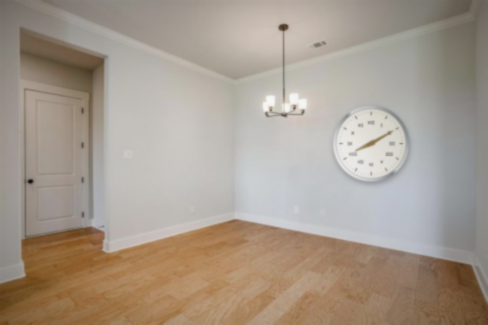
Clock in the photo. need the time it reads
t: 8:10
